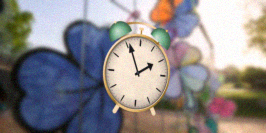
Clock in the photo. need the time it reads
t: 1:56
